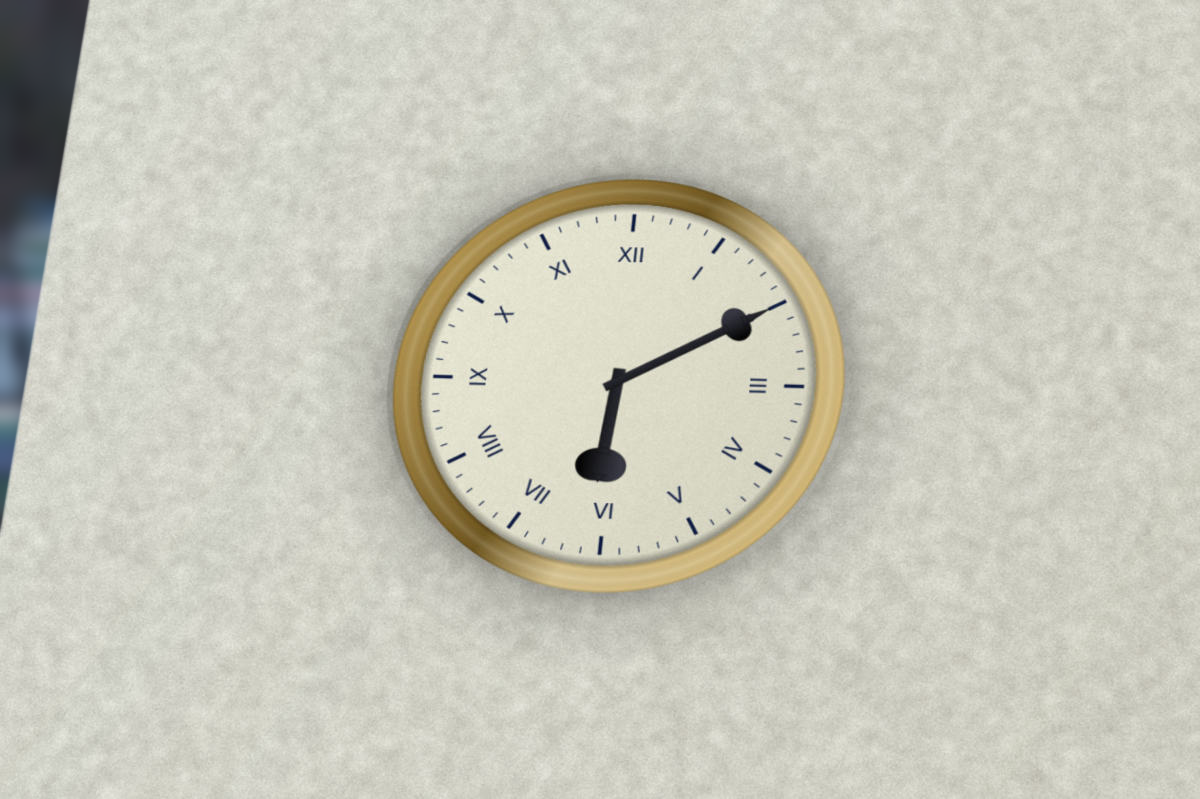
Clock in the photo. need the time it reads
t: 6:10
